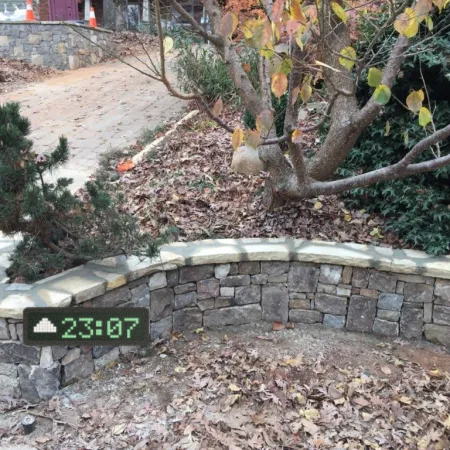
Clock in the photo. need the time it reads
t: 23:07
